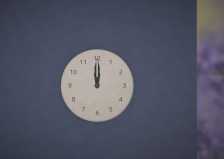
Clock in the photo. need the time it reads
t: 12:00
